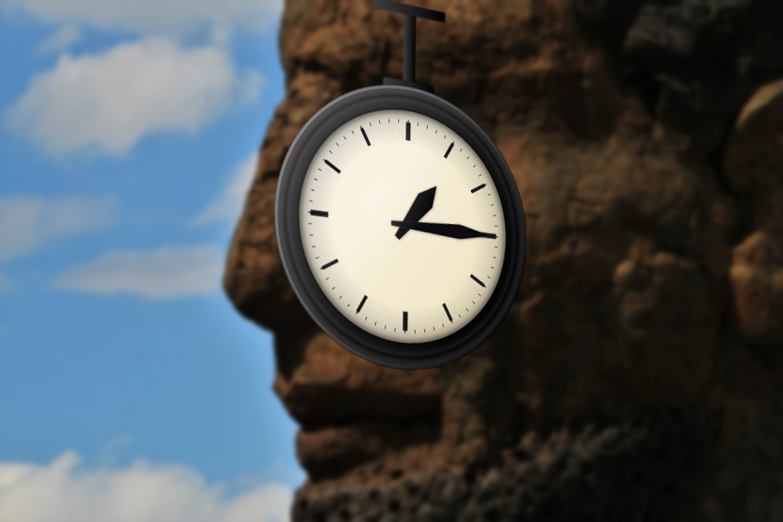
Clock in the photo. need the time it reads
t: 1:15
